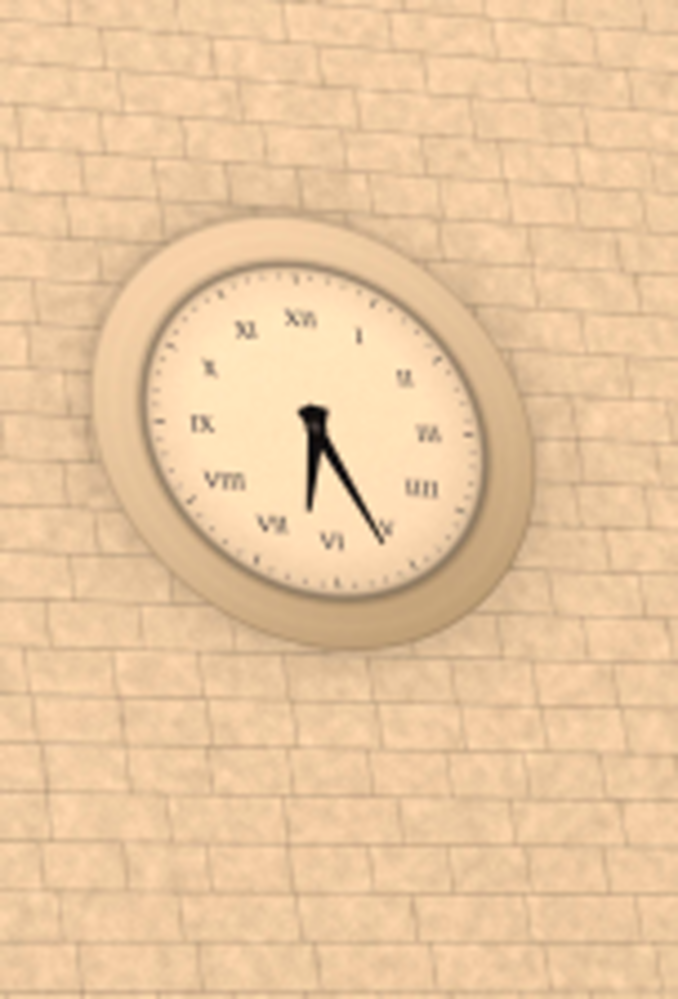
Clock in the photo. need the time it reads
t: 6:26
